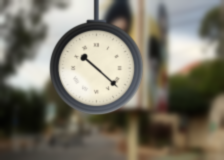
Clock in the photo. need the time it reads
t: 10:22
